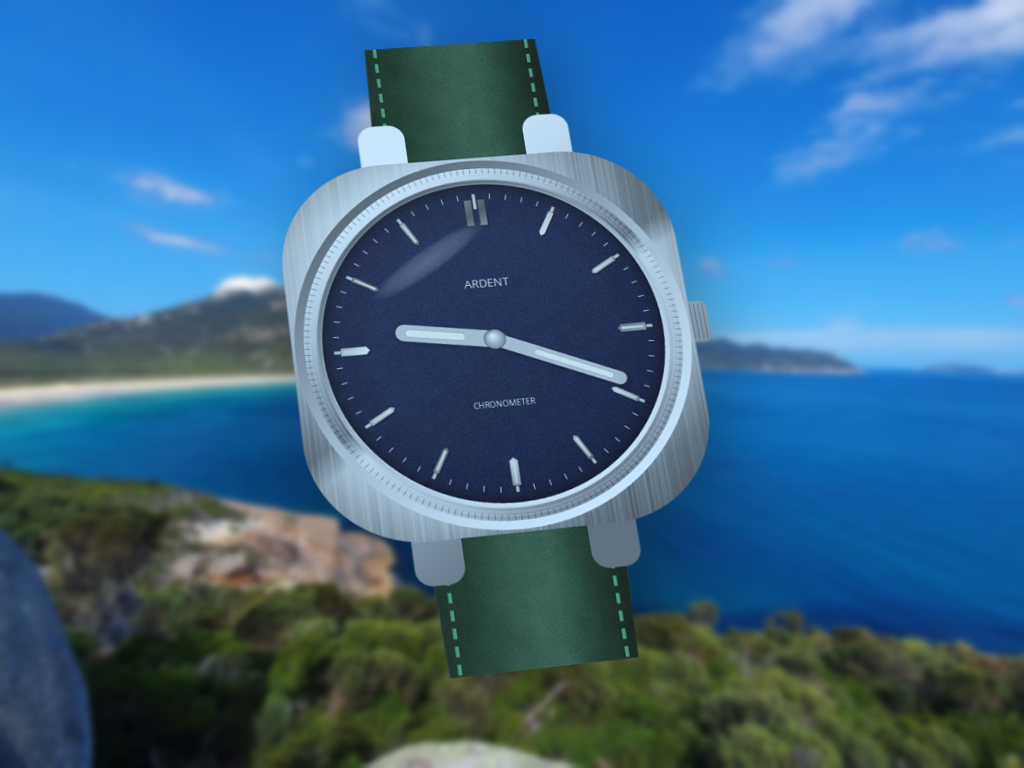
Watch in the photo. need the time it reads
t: 9:19
